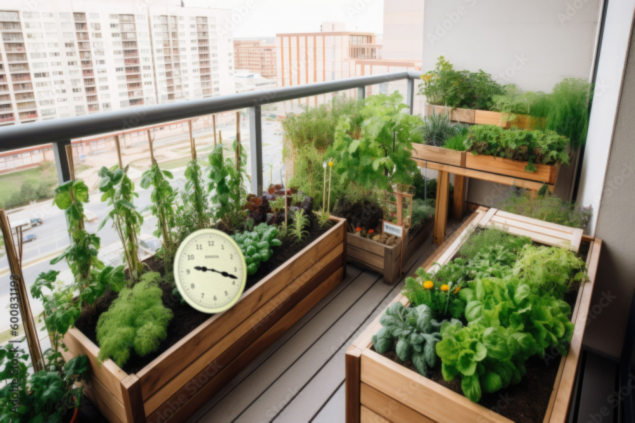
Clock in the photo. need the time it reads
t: 9:18
